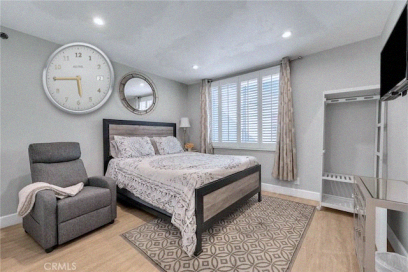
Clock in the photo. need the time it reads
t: 5:45
